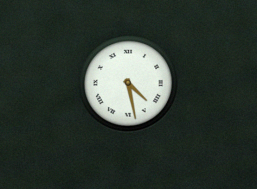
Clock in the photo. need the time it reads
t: 4:28
